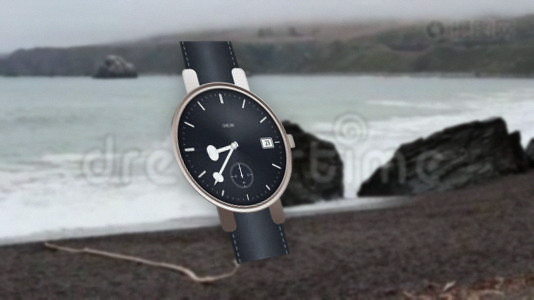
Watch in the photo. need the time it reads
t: 8:37
